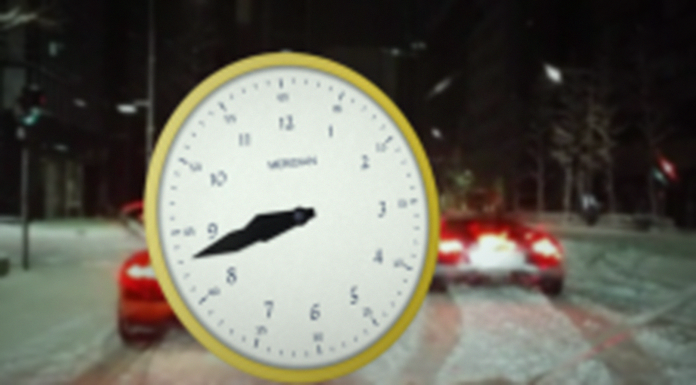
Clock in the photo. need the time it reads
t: 8:43
